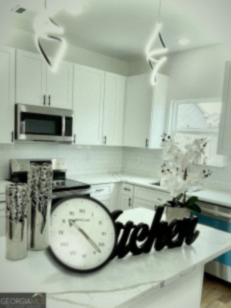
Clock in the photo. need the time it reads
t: 10:23
